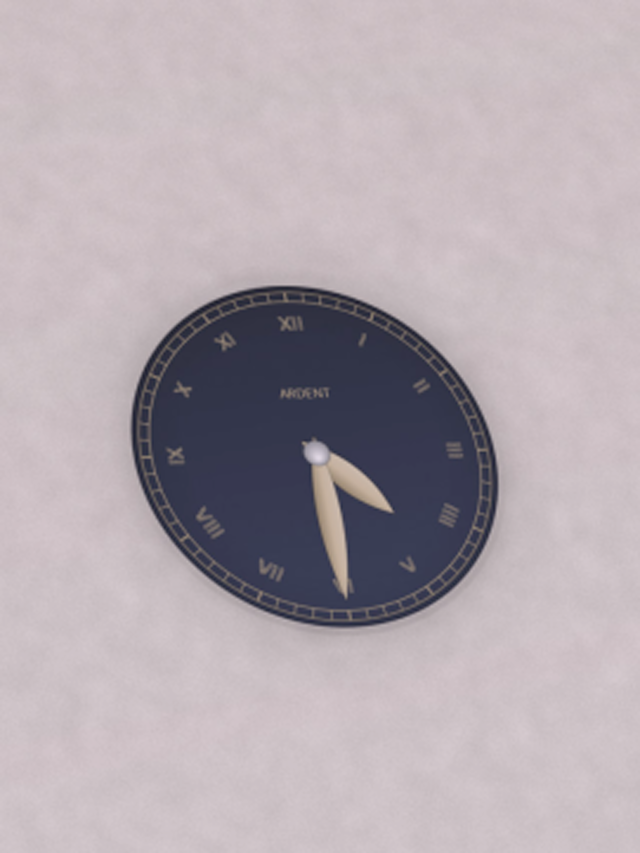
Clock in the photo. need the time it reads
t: 4:30
